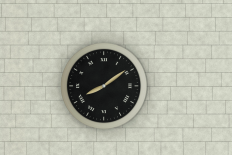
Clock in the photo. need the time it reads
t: 8:09
